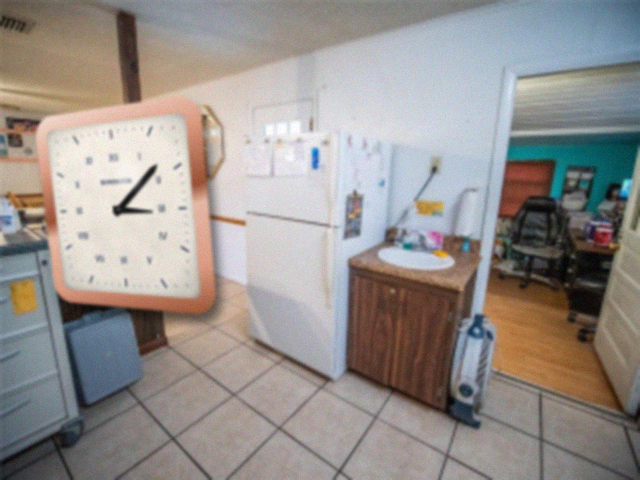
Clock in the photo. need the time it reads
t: 3:08
